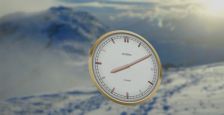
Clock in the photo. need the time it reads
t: 8:10
